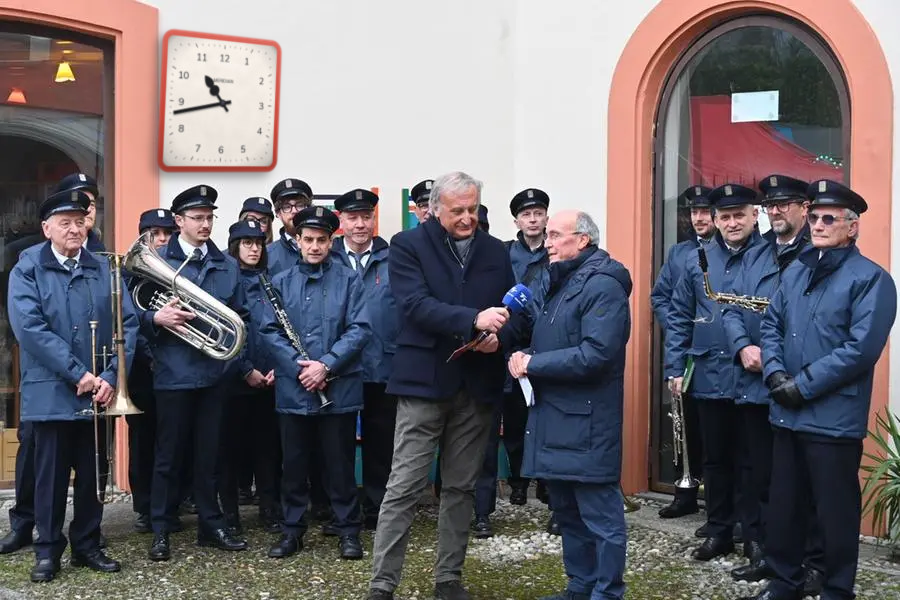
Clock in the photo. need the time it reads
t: 10:43
